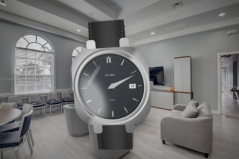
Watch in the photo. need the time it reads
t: 2:11
